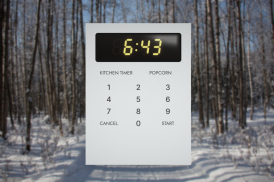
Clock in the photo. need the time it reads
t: 6:43
